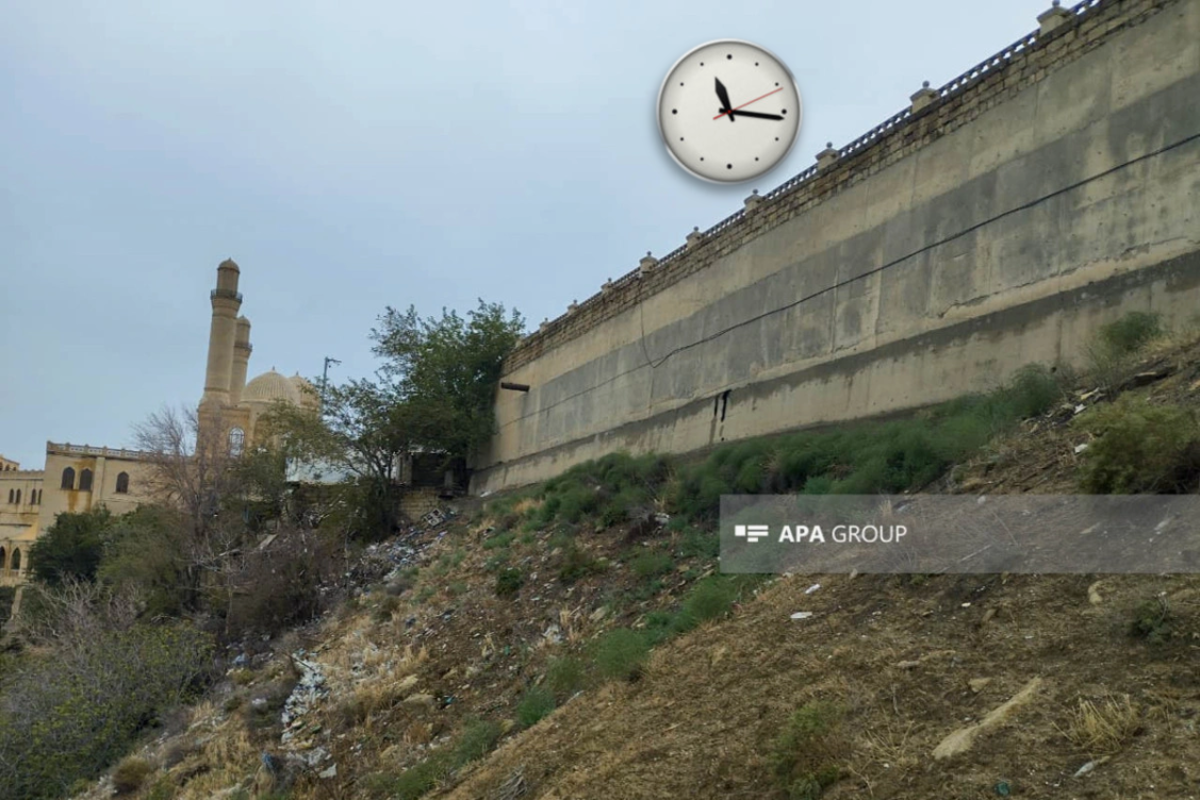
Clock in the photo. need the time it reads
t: 11:16:11
